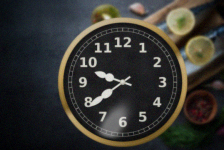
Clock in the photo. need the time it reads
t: 9:39
